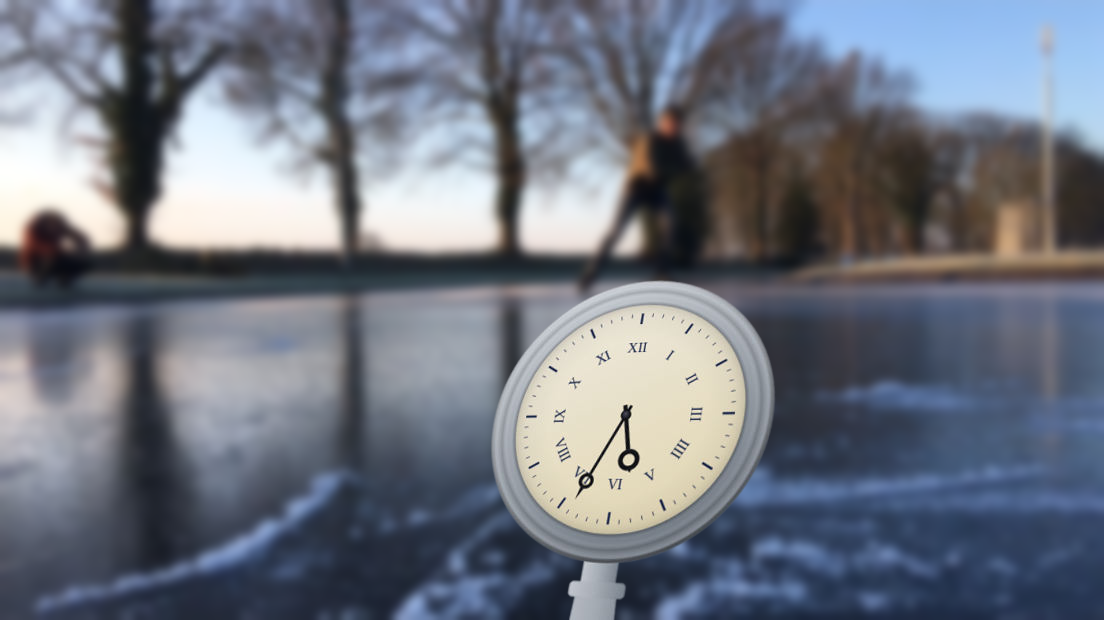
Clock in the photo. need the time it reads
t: 5:34
